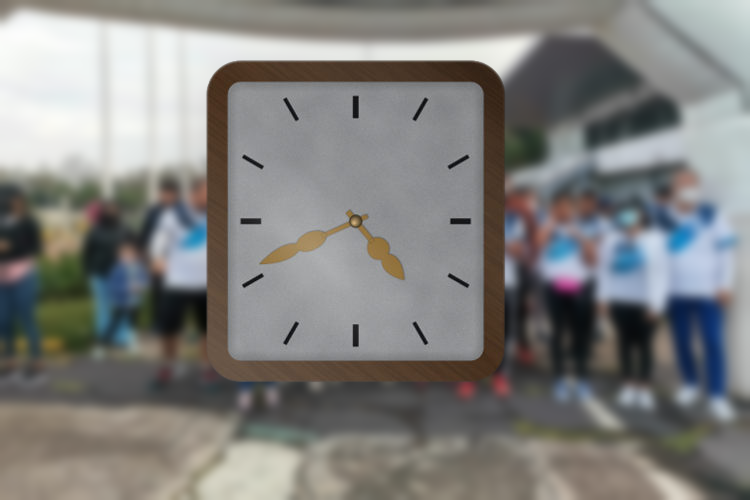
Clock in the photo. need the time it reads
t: 4:41
